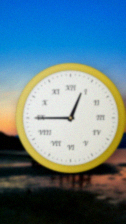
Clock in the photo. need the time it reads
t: 12:45
